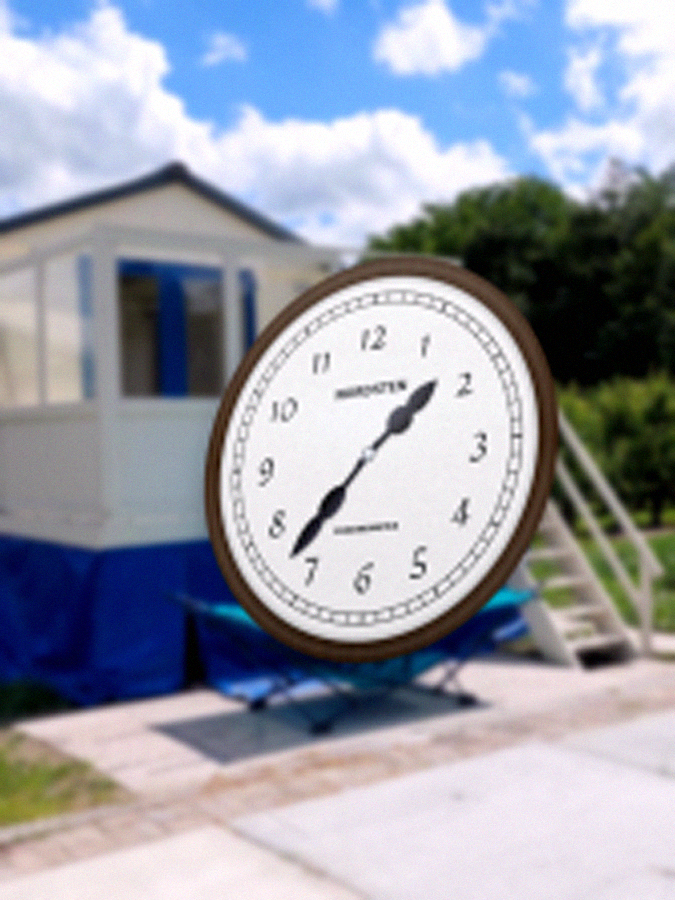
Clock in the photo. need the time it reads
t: 1:37
